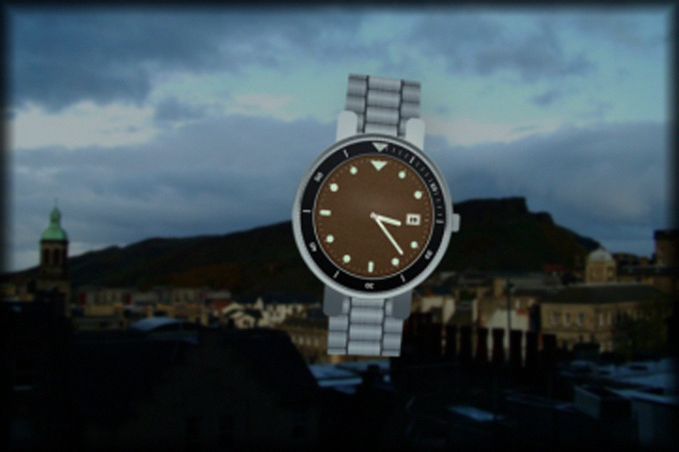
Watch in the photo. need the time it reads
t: 3:23
